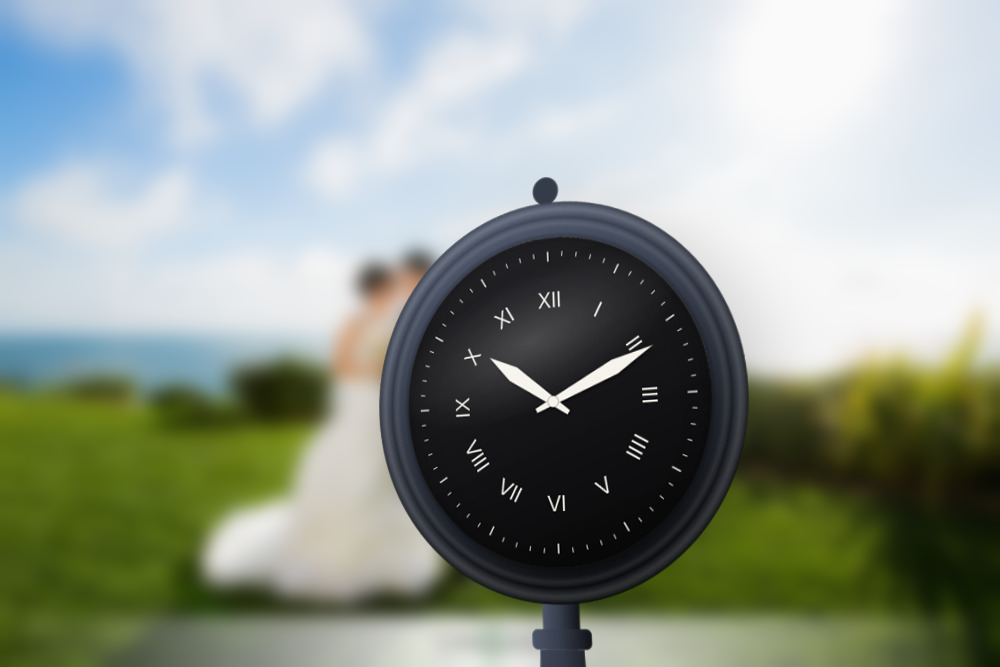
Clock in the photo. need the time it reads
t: 10:11
